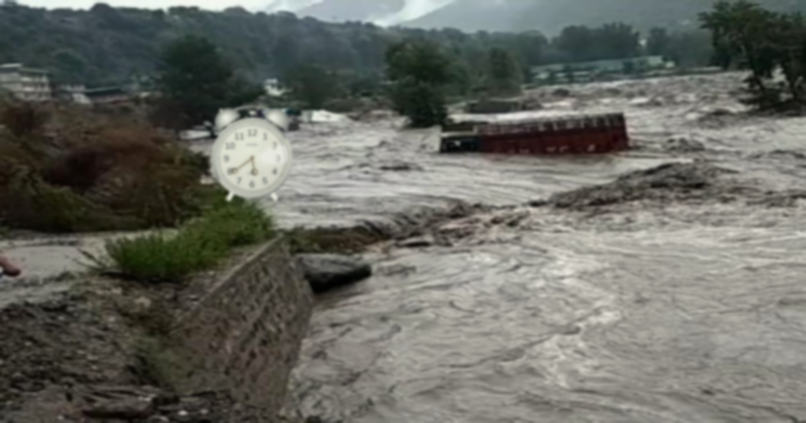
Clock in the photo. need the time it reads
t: 5:39
